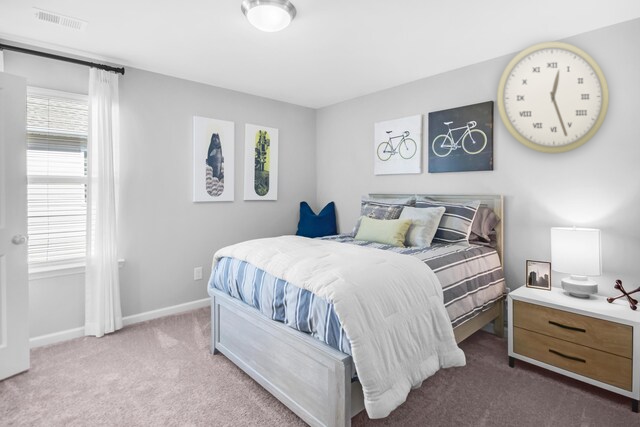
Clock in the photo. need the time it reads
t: 12:27
